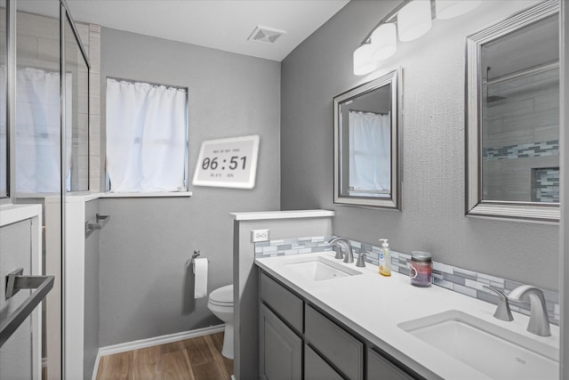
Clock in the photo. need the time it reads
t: 6:51
